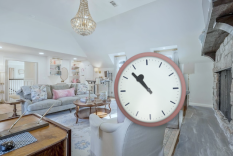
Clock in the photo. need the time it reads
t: 10:53
